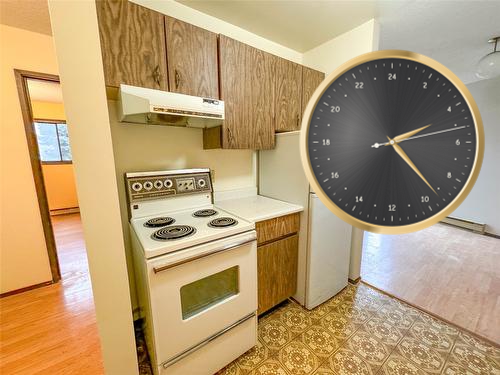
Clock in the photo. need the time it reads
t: 4:23:13
